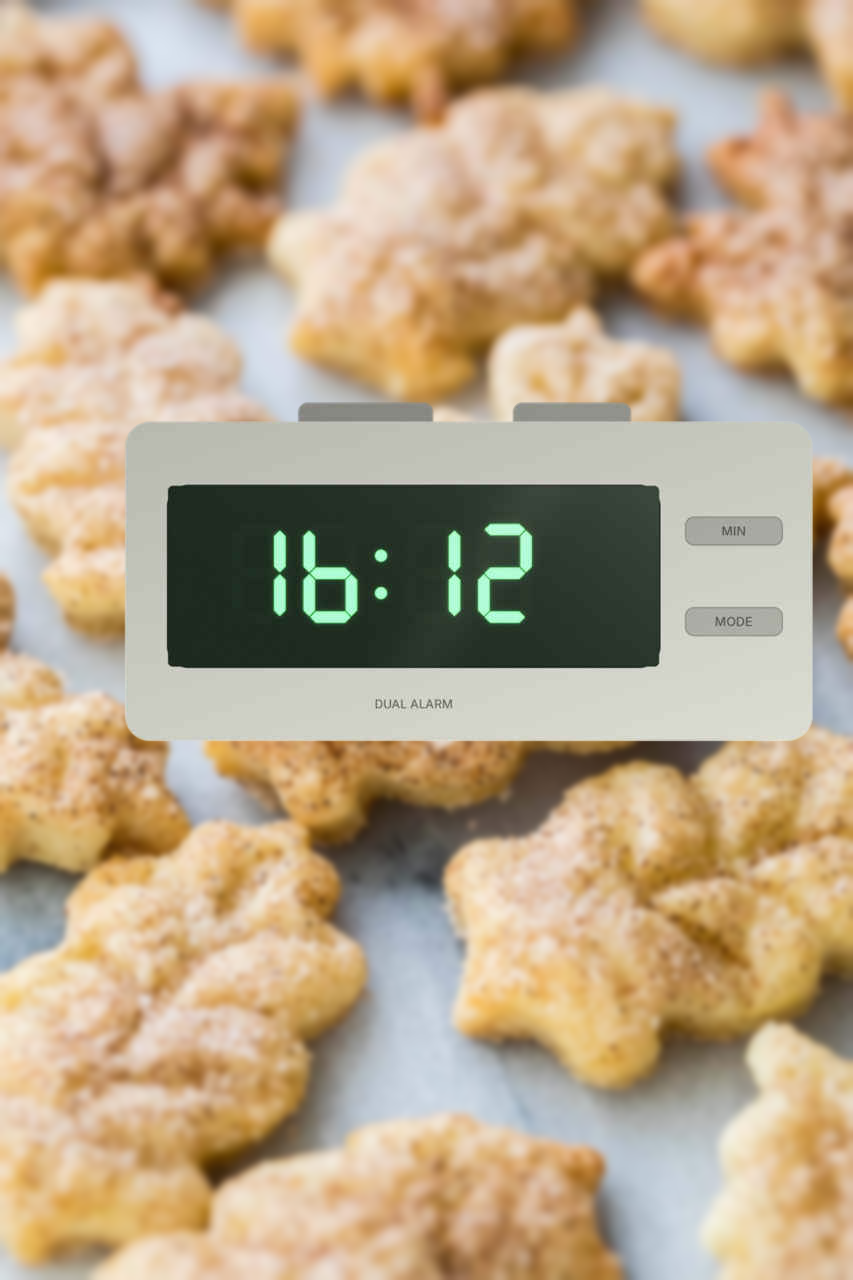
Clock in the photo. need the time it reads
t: 16:12
